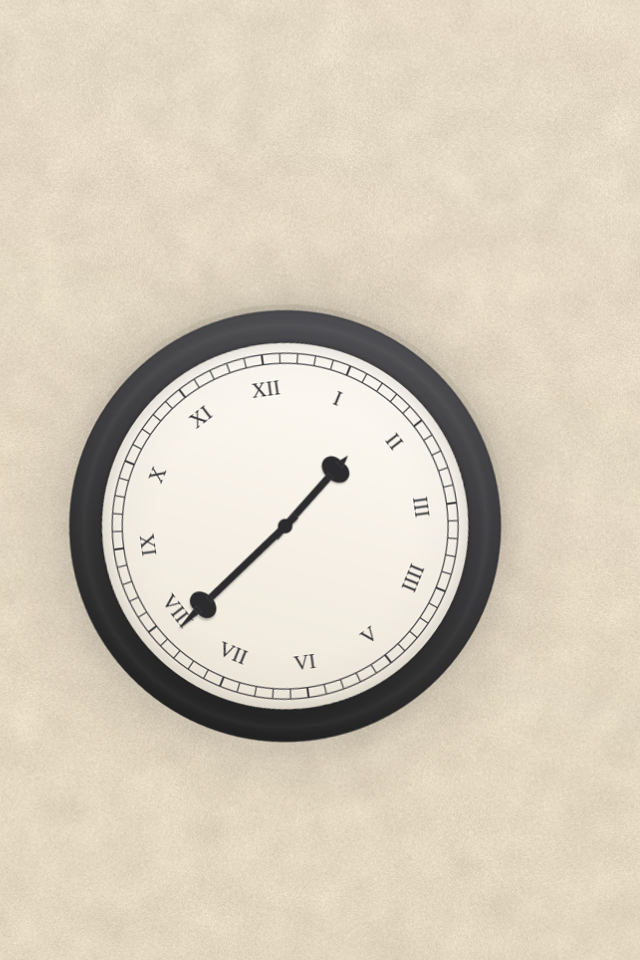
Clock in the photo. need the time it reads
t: 1:39
